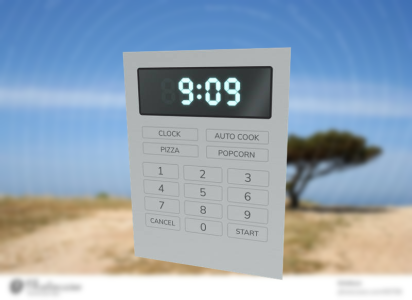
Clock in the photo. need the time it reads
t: 9:09
